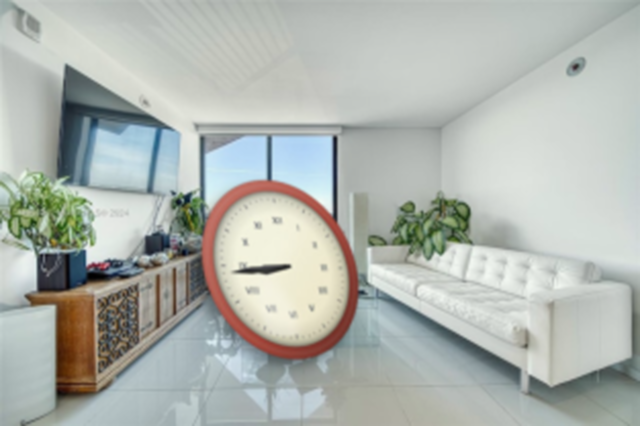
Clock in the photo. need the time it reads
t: 8:44
